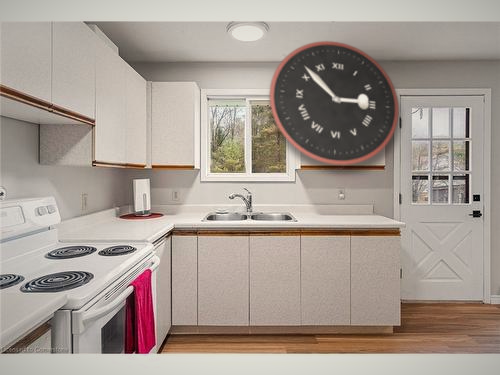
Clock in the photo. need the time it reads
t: 2:52
